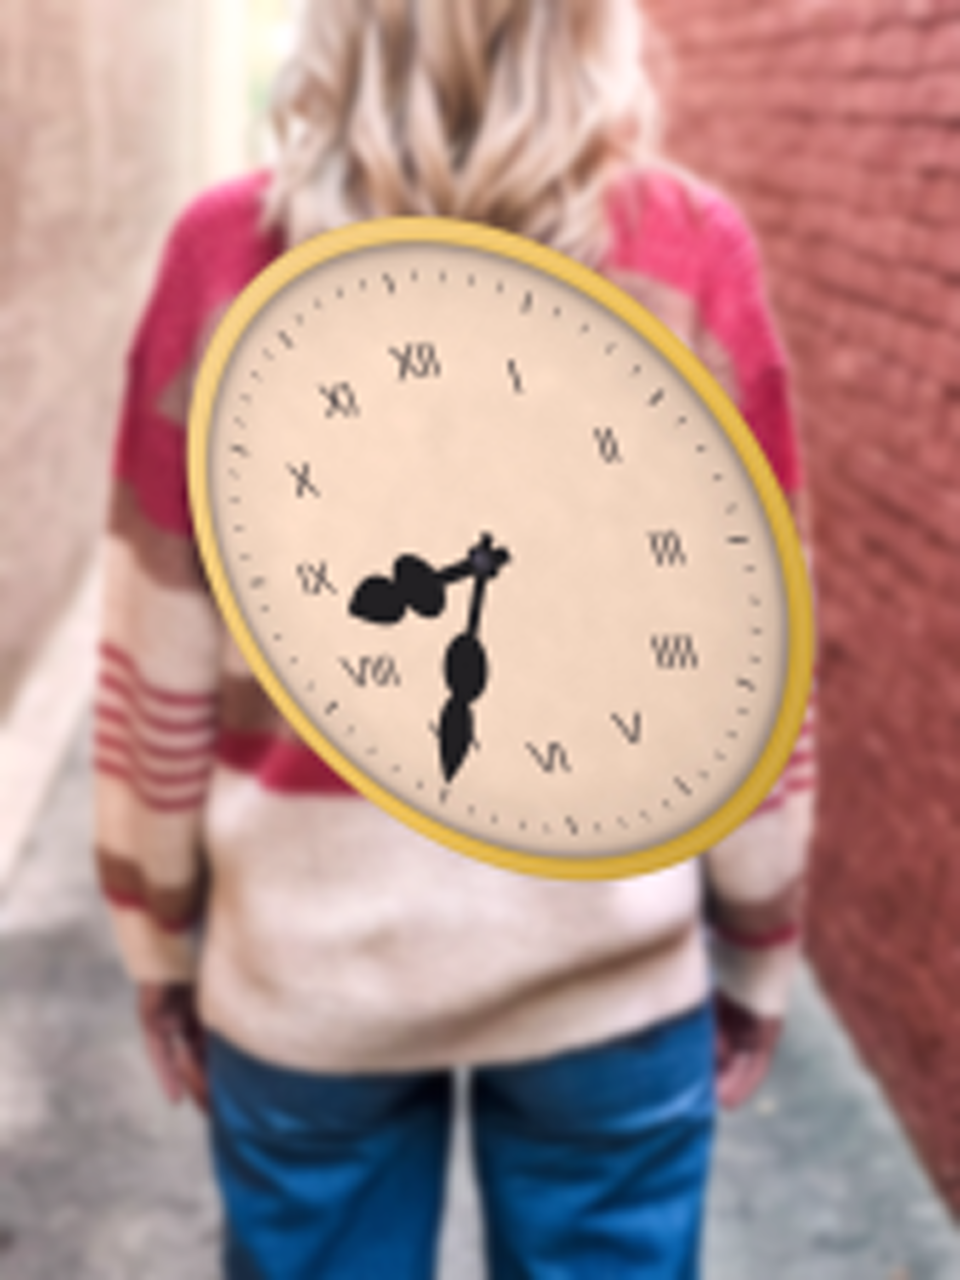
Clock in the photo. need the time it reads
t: 8:35
